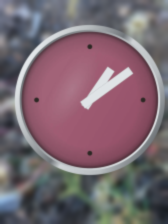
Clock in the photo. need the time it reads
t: 1:09
